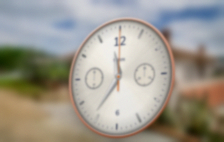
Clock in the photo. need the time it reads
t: 11:36
